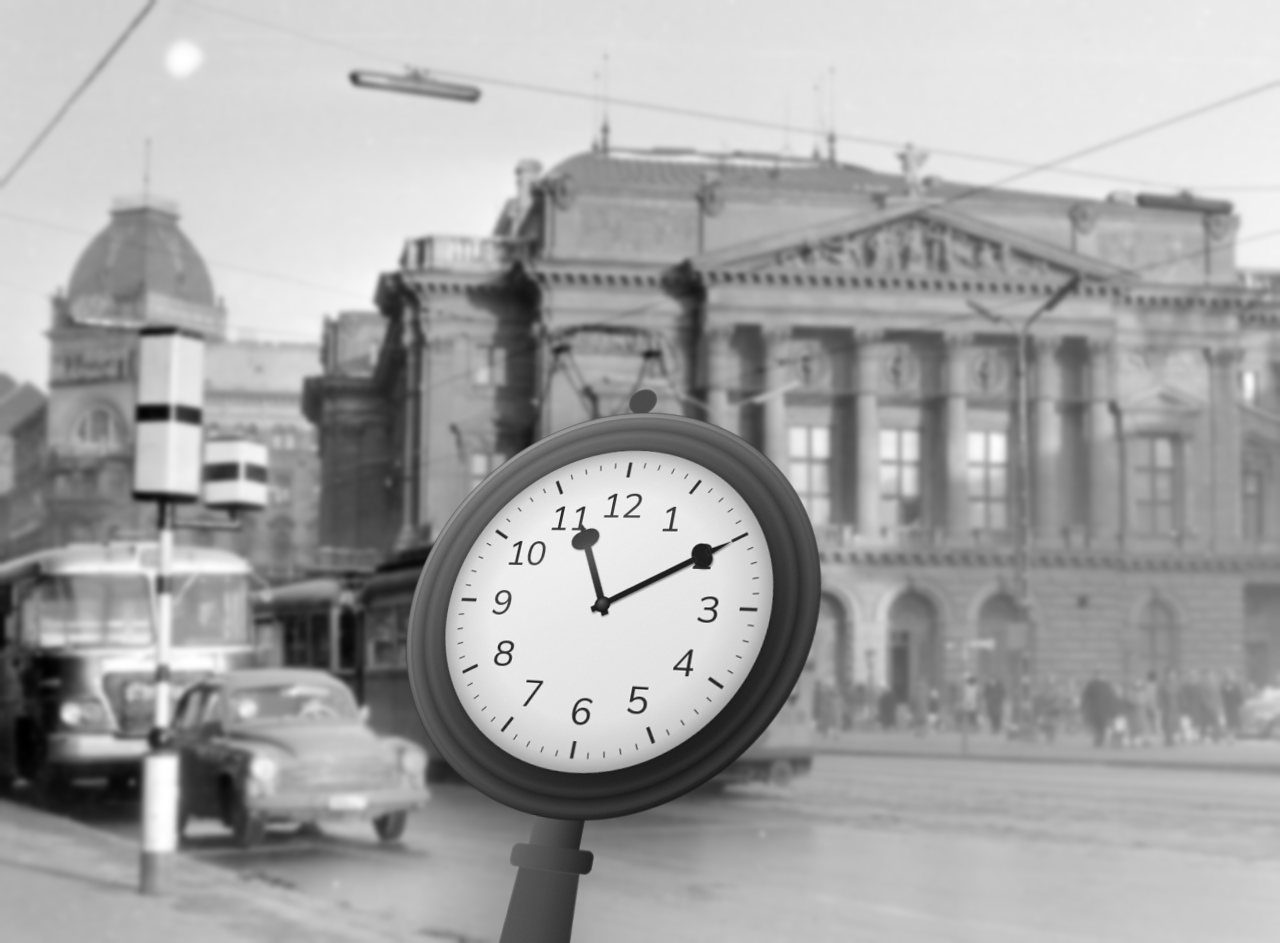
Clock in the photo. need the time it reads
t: 11:10
